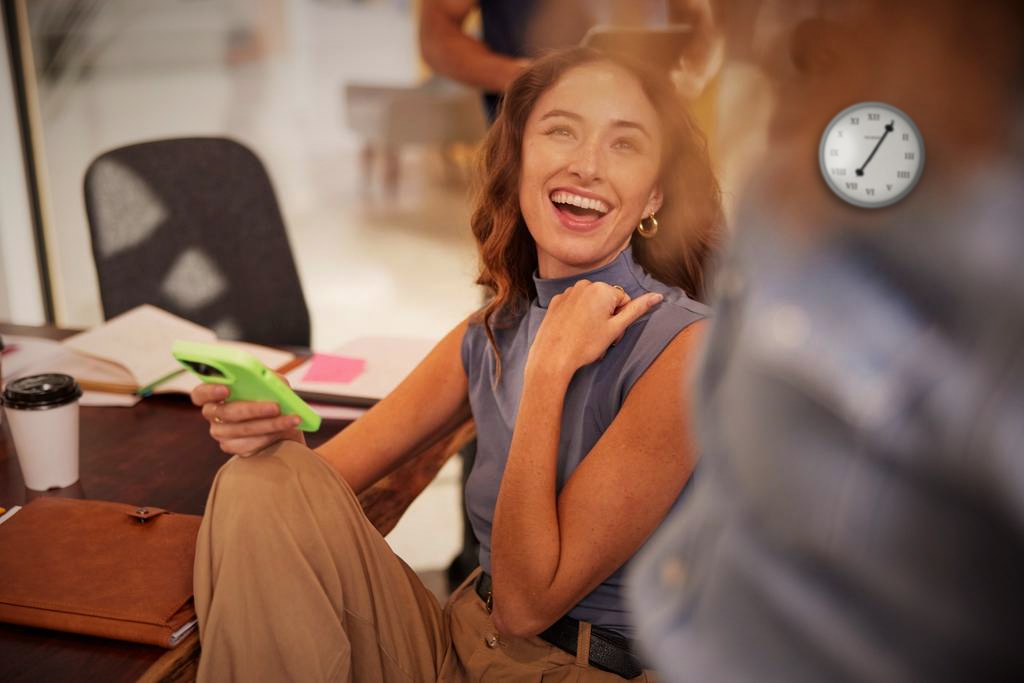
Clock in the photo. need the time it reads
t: 7:05
